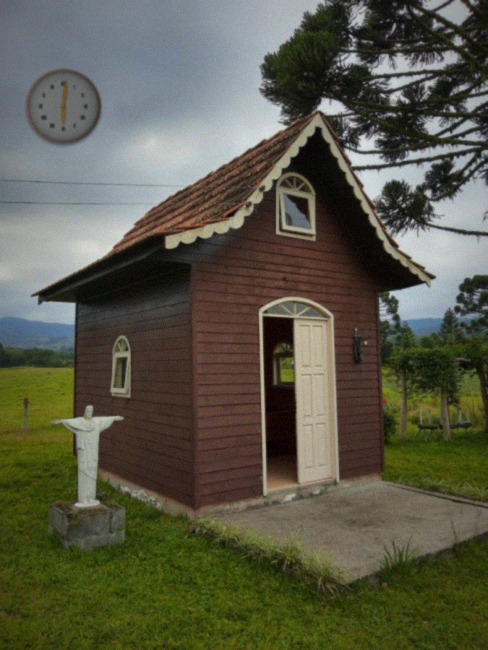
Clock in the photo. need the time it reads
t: 6:01
